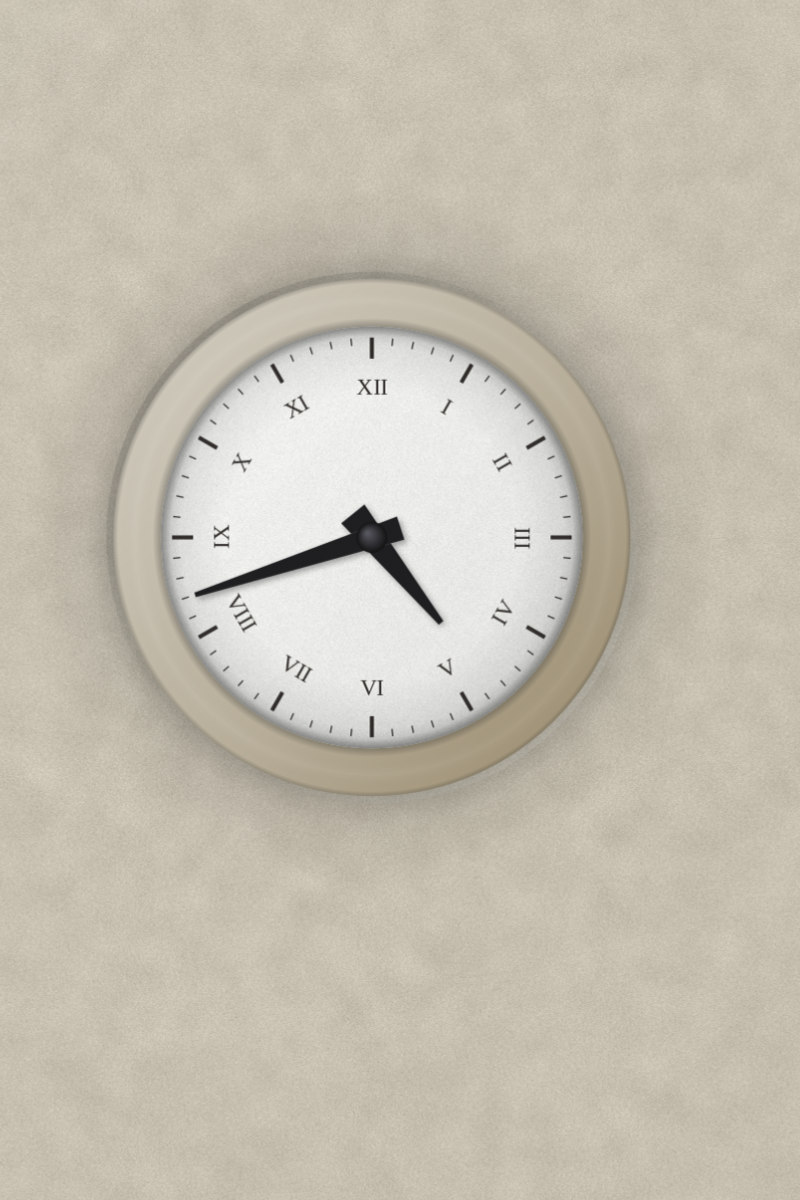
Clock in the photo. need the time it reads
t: 4:42
